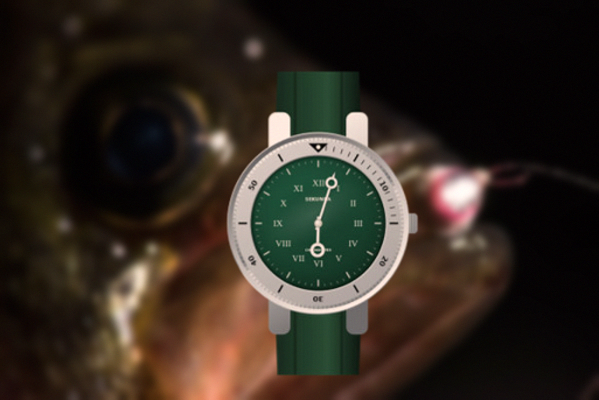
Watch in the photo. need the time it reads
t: 6:03
